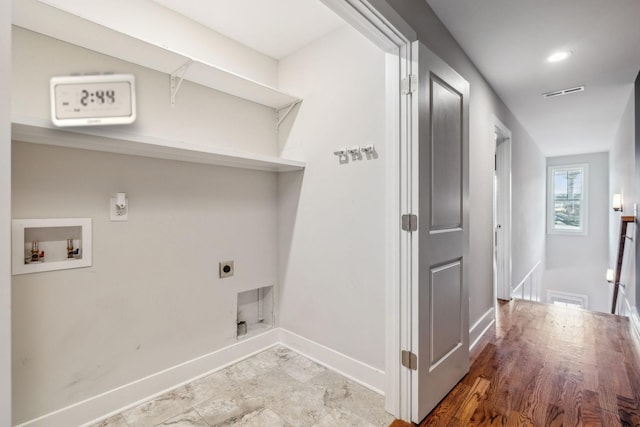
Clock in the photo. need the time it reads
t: 2:44
